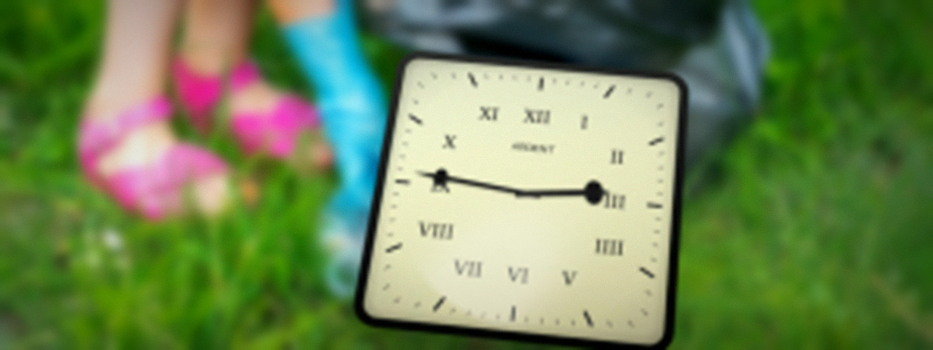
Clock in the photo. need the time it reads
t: 2:46
